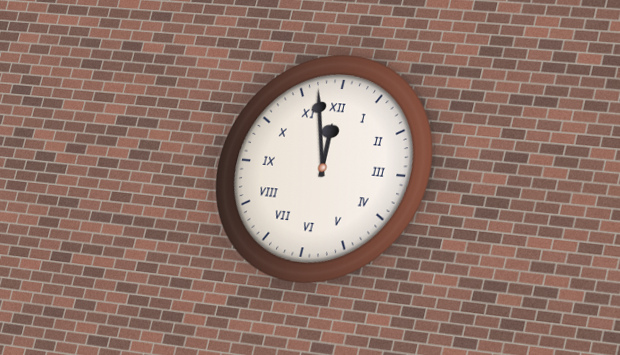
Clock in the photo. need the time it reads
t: 11:57
